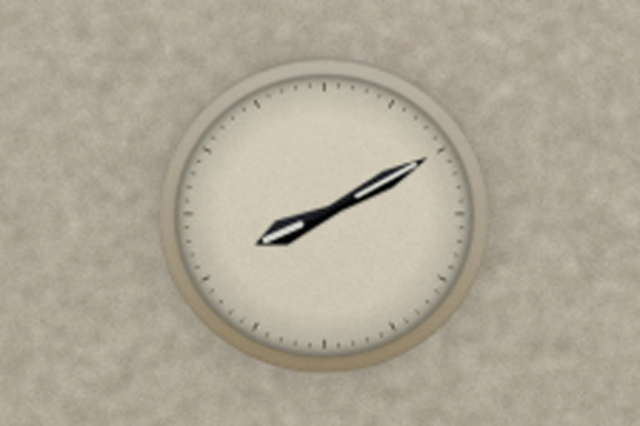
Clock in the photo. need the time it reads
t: 8:10
